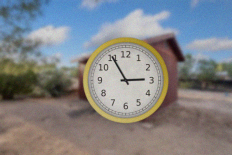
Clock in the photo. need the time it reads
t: 2:55
